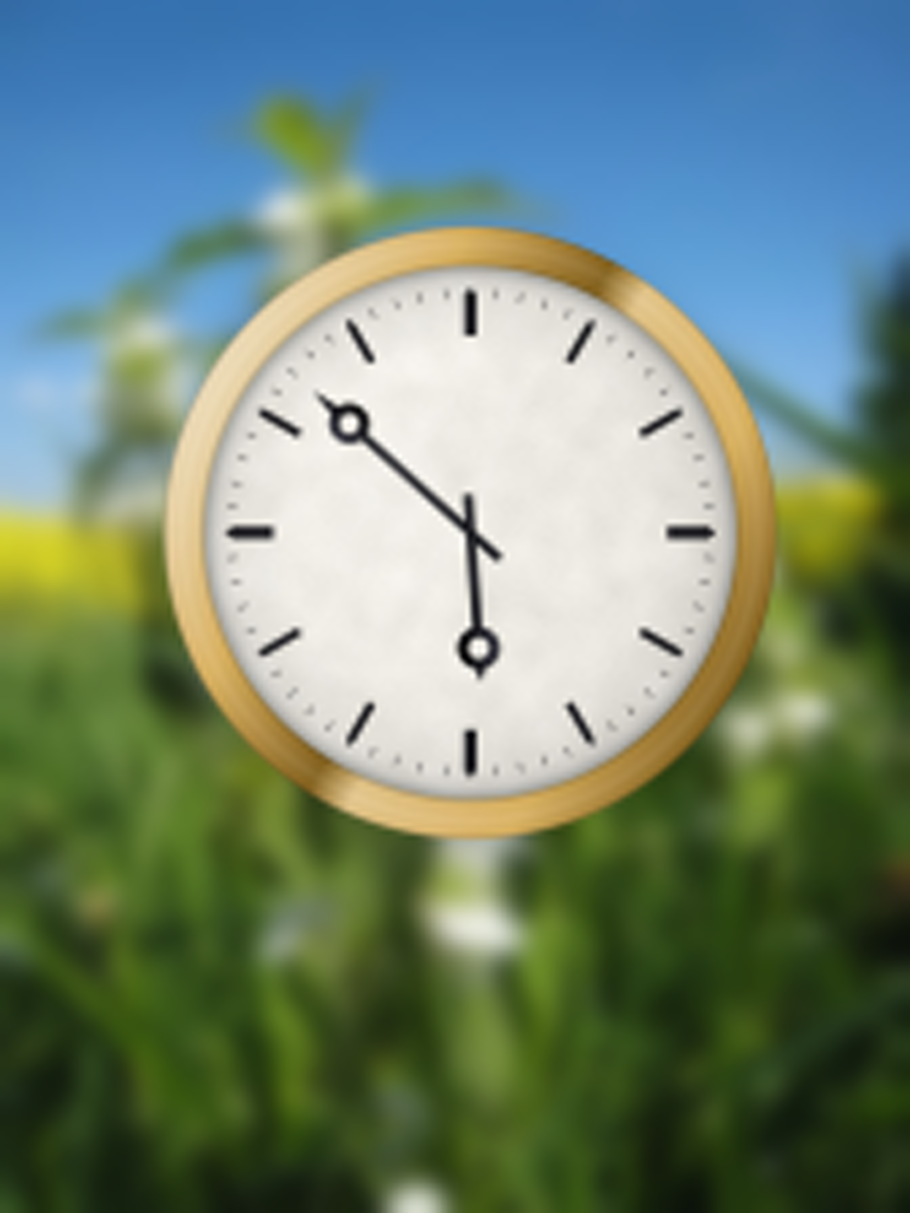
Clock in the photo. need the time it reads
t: 5:52
